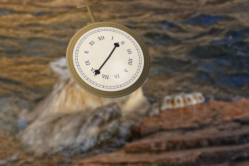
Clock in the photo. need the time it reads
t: 1:39
